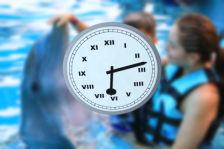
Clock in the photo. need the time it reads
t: 6:13
